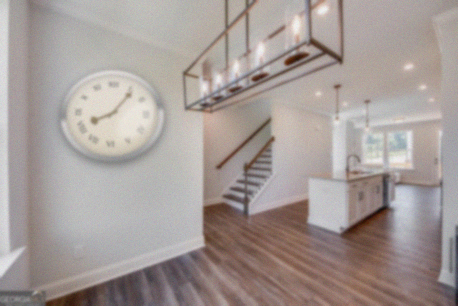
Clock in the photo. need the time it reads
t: 8:06
